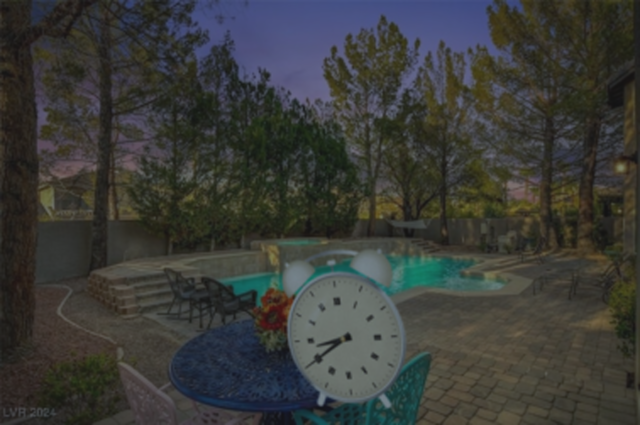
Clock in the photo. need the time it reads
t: 8:40
